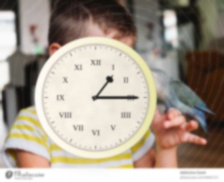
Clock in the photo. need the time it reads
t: 1:15
